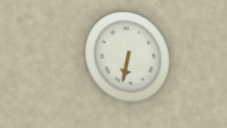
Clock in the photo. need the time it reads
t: 6:33
